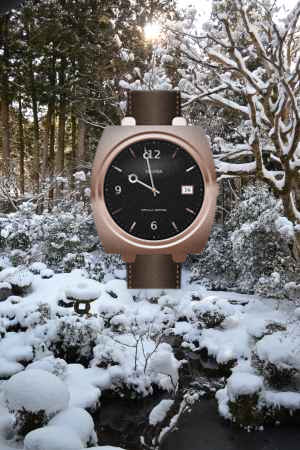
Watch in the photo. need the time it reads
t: 9:58
